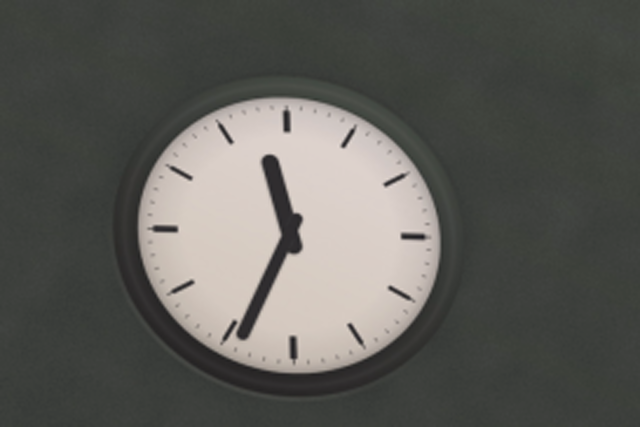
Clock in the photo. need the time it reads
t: 11:34
